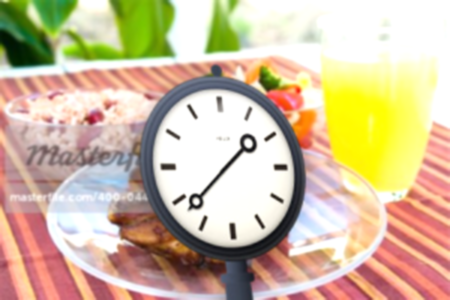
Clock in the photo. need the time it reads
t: 1:38
